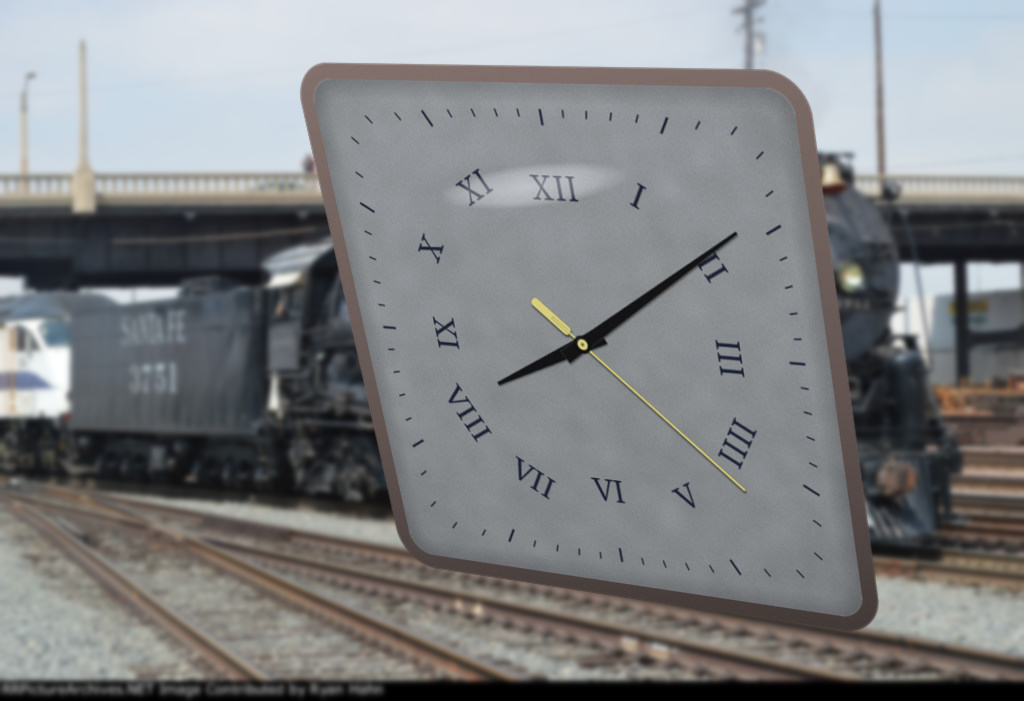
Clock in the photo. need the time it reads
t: 8:09:22
